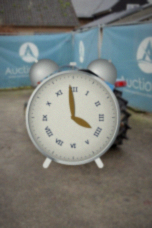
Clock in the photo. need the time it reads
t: 3:59
